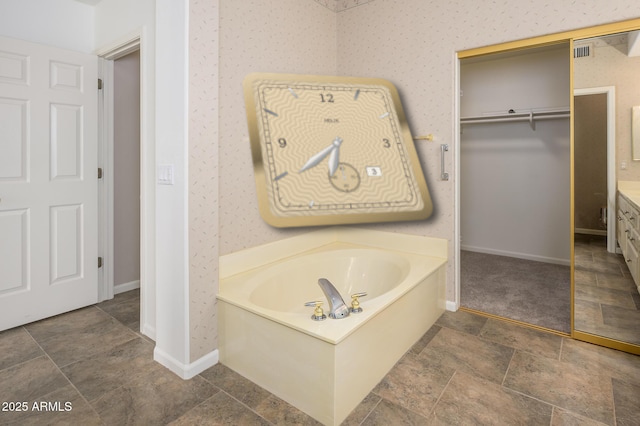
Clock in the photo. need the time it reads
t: 6:39
